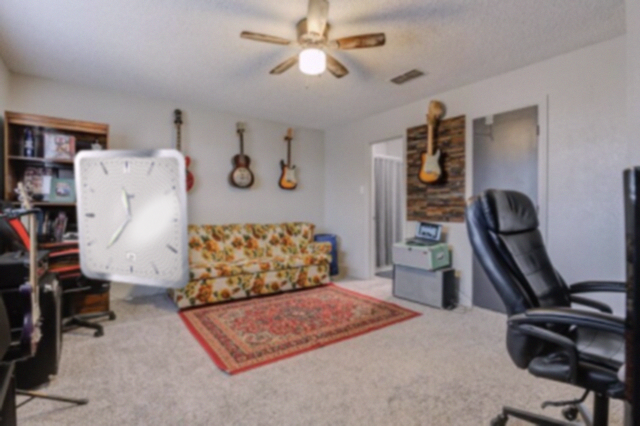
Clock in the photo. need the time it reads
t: 11:37
